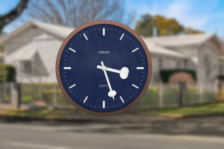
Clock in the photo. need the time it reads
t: 3:27
